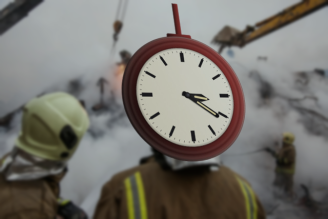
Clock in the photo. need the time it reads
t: 3:21
